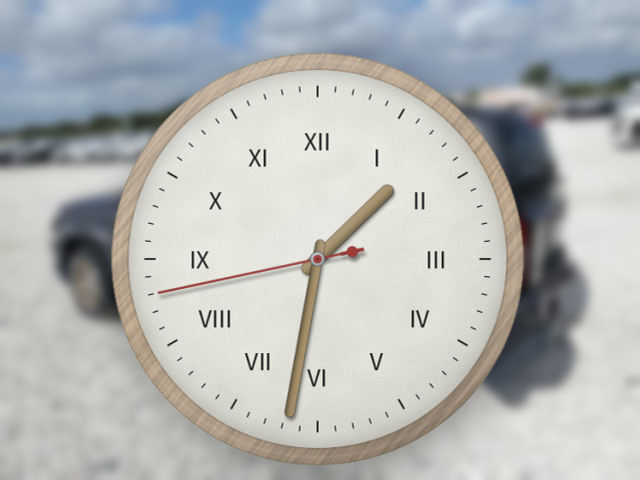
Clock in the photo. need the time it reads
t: 1:31:43
